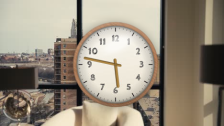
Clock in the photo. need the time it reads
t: 5:47
